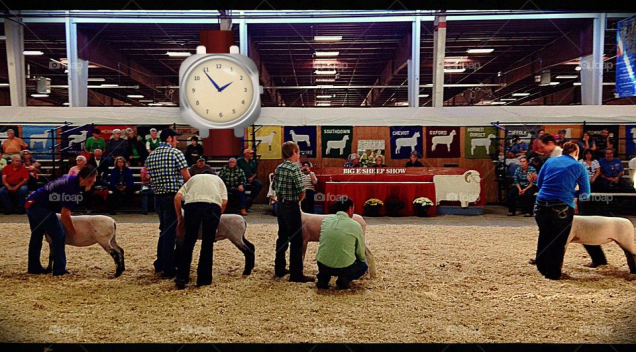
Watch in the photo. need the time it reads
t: 1:54
